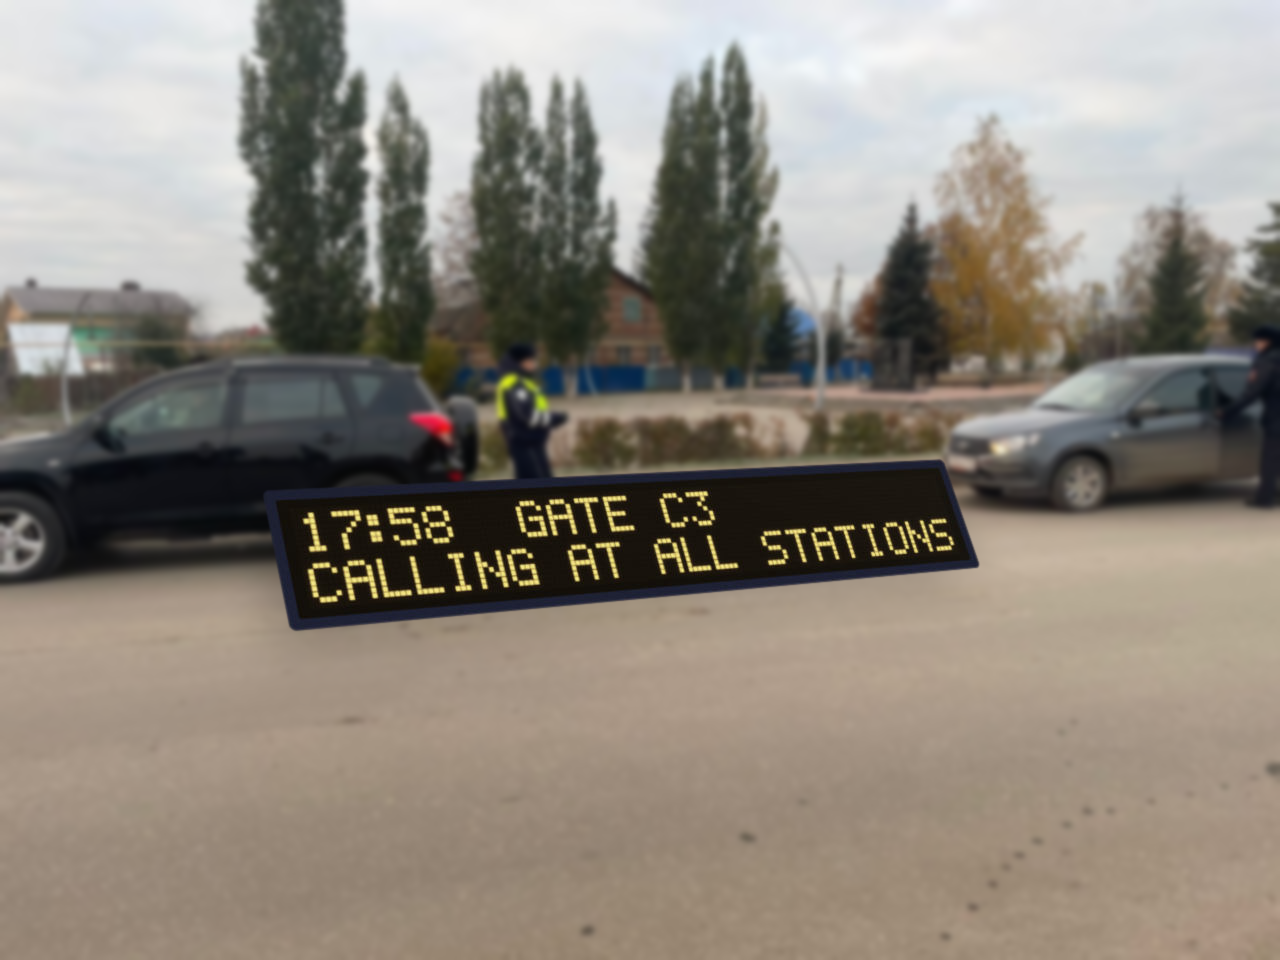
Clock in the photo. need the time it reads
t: 17:58
